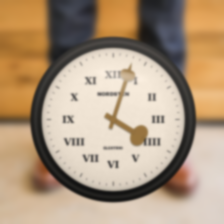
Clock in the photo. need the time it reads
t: 4:03
